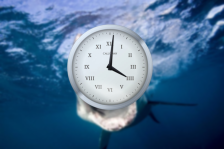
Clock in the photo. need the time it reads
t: 4:01
